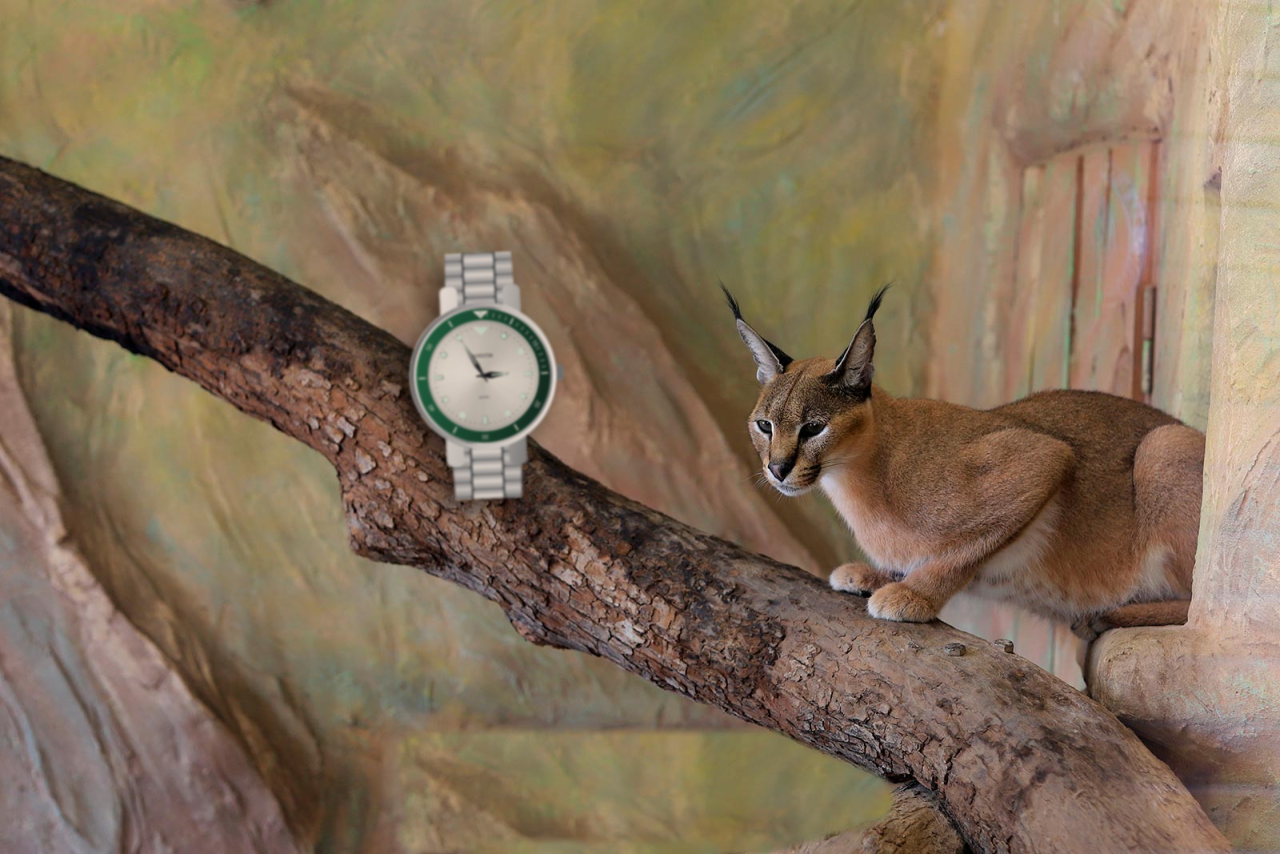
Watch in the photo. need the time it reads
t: 2:55
